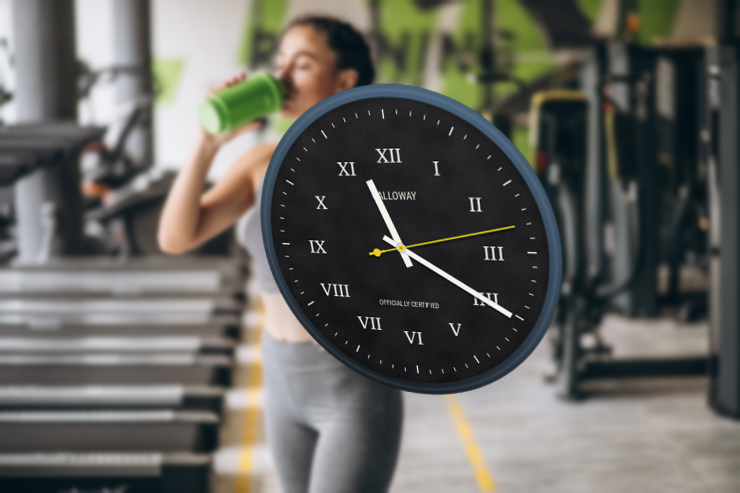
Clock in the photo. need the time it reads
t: 11:20:13
